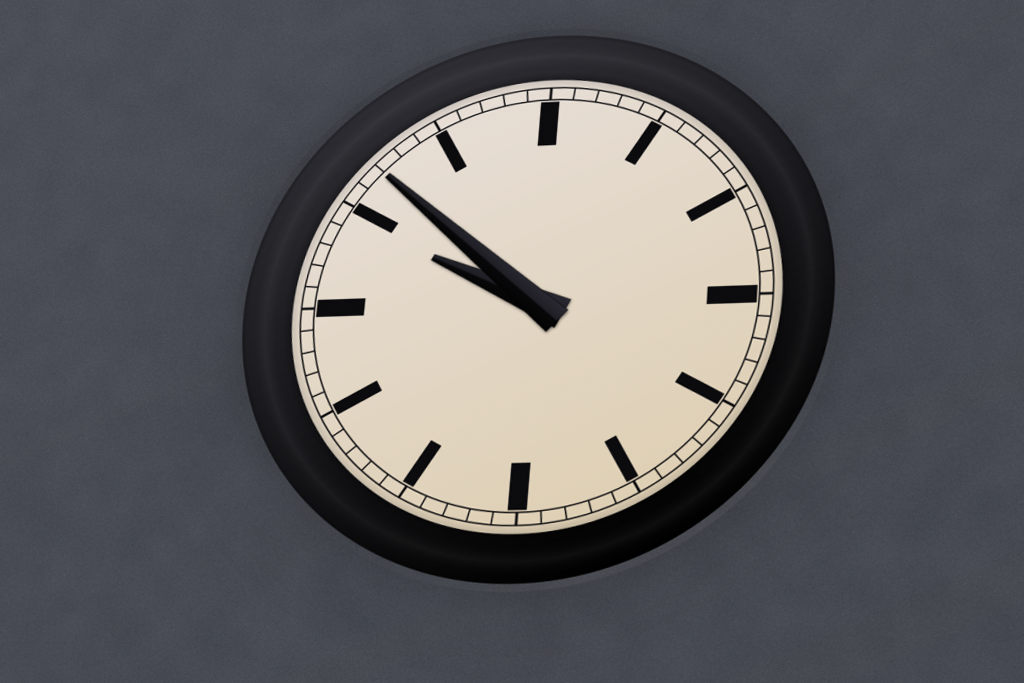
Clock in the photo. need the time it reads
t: 9:52
